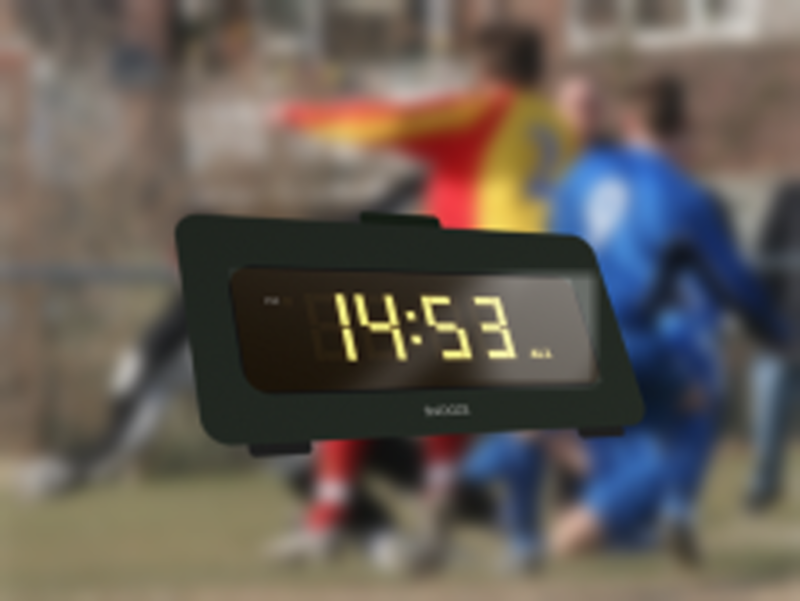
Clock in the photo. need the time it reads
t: 14:53
